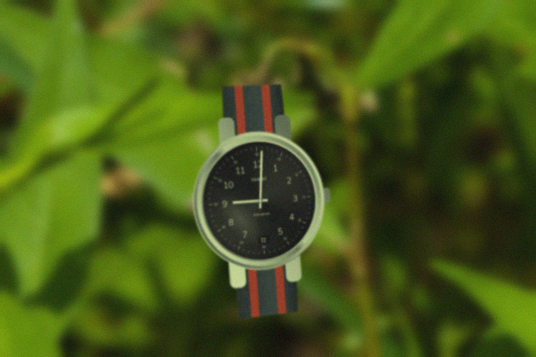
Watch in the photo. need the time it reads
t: 9:01
